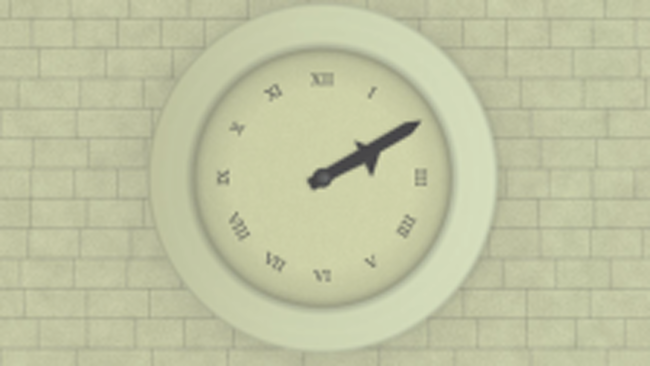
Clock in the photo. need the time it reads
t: 2:10
